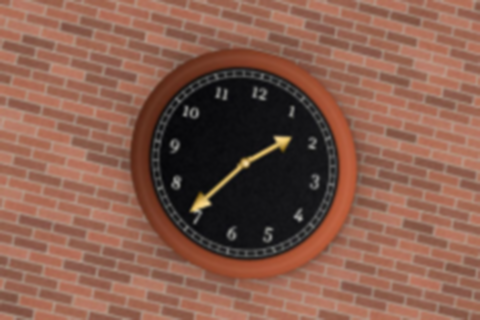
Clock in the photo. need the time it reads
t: 1:36
